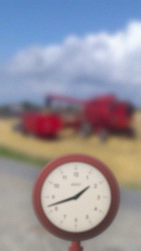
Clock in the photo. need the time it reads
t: 1:42
